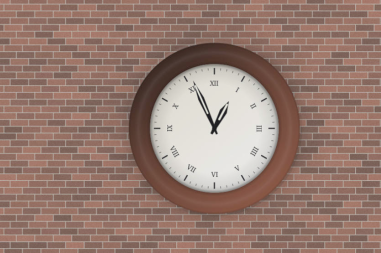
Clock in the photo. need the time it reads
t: 12:56
